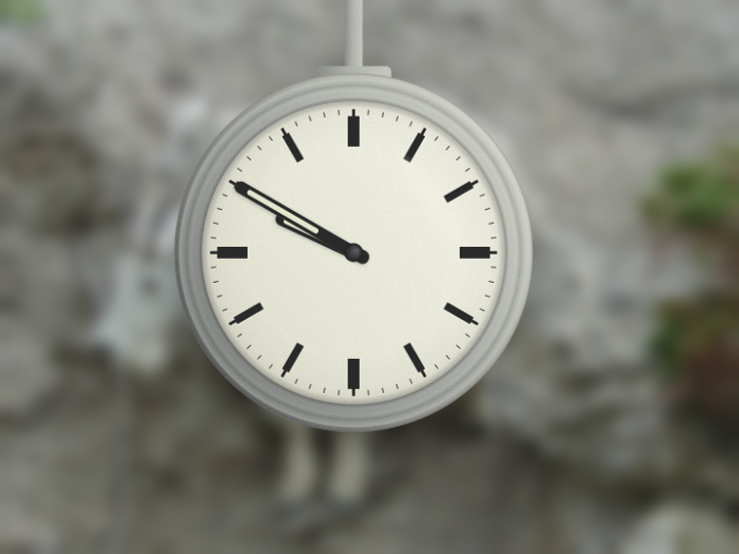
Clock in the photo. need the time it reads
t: 9:50
